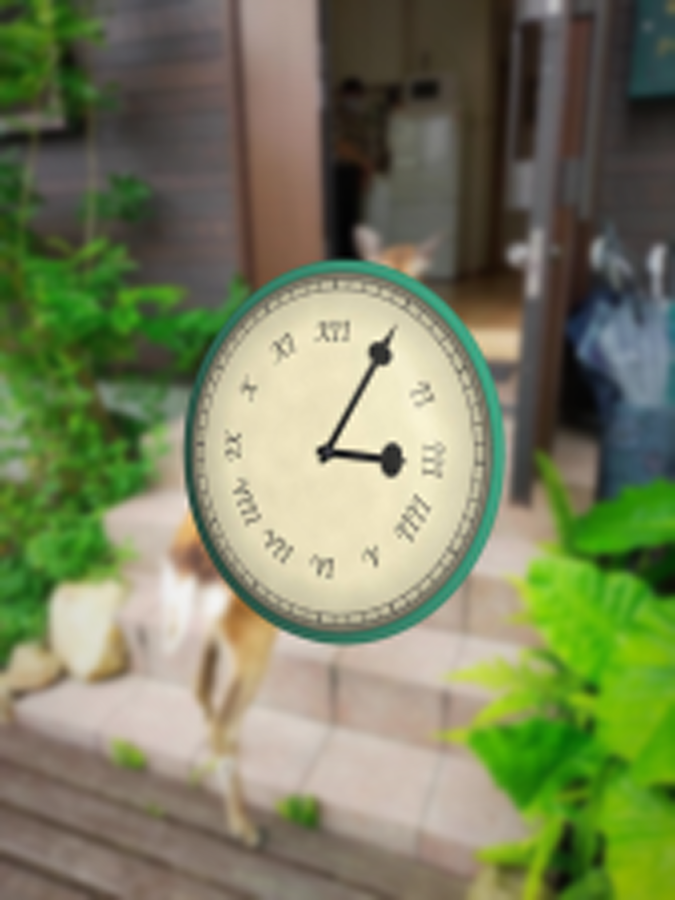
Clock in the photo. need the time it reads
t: 3:05
